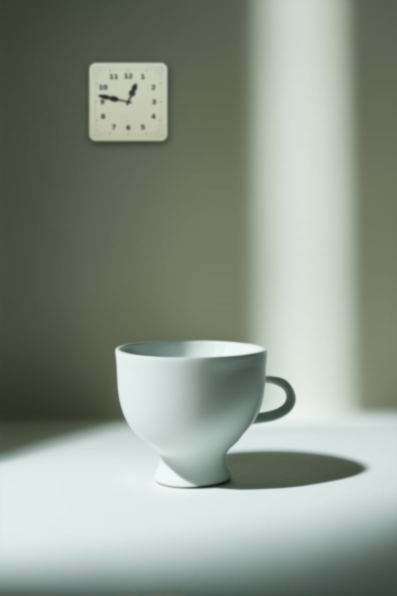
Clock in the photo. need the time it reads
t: 12:47
